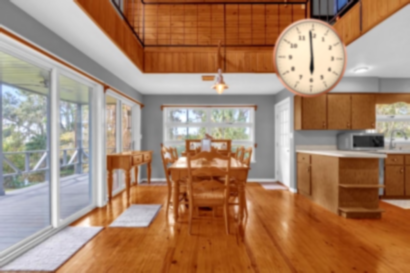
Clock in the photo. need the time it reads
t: 5:59
